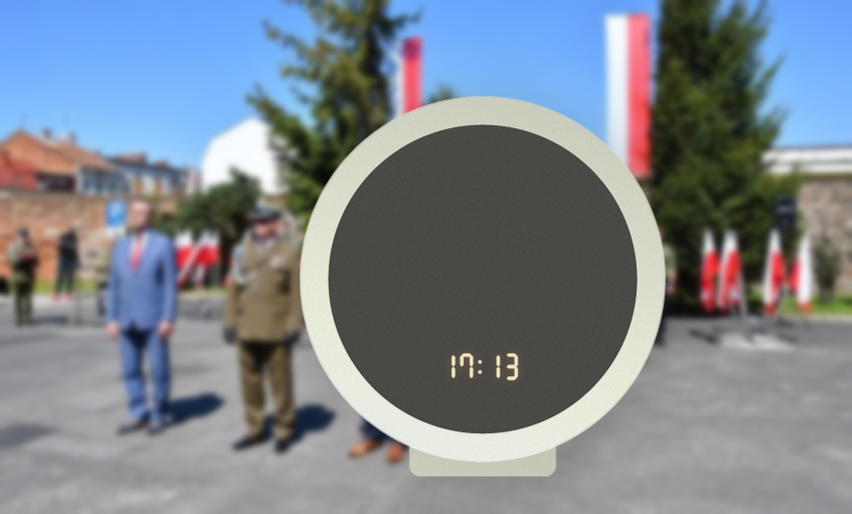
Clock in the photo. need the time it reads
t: 17:13
